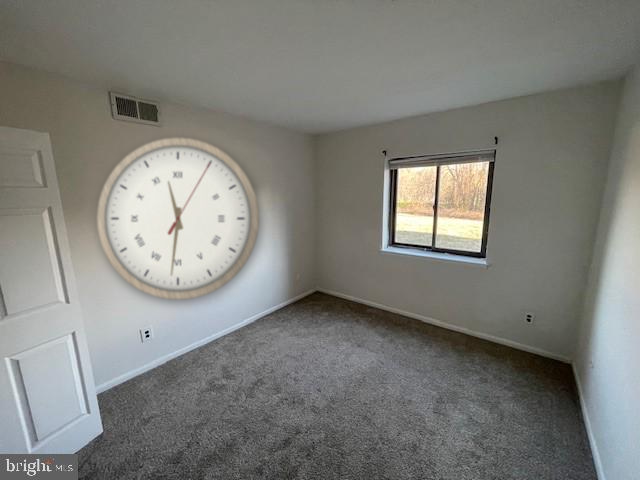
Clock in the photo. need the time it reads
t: 11:31:05
